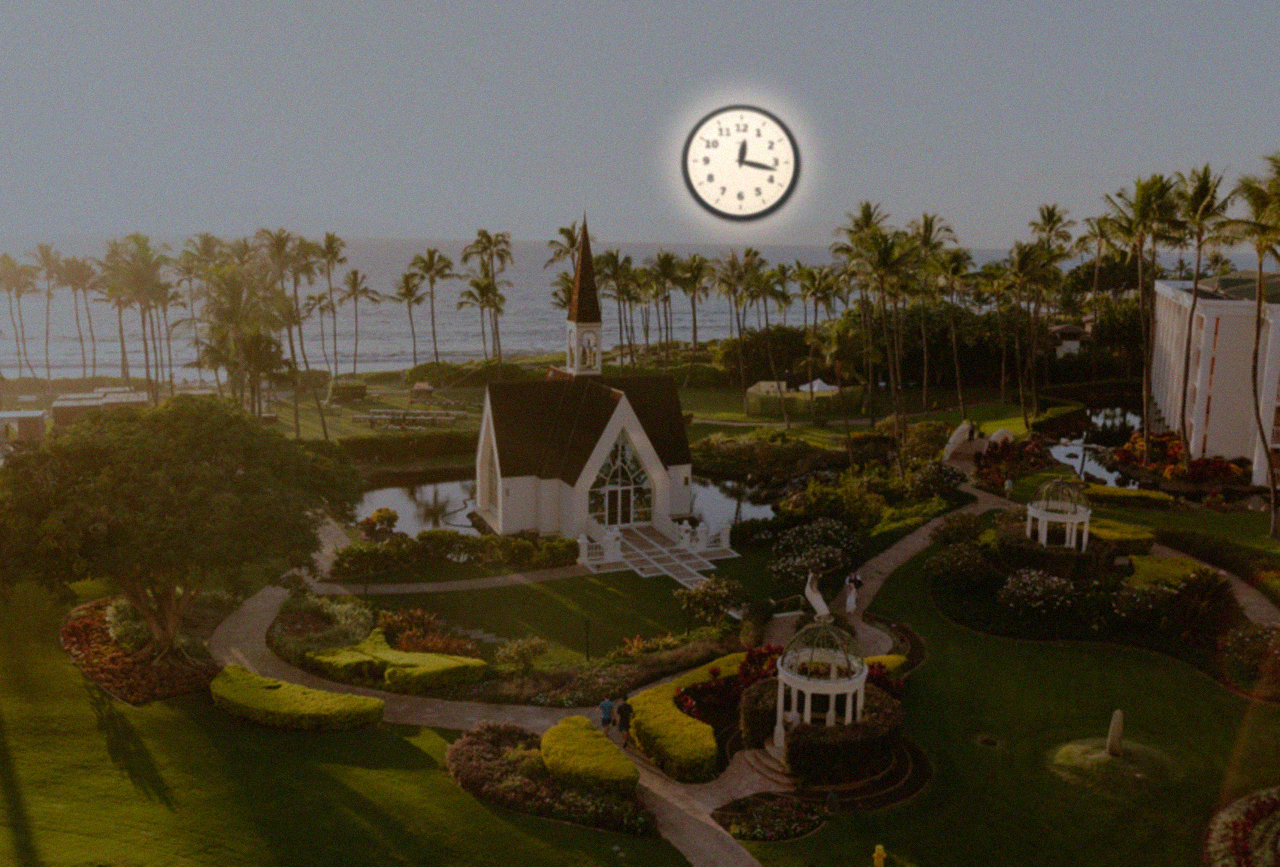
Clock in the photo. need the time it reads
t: 12:17
